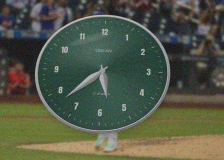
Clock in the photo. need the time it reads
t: 5:38
